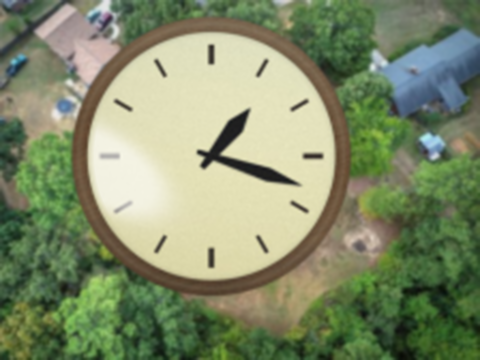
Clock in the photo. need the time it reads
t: 1:18
